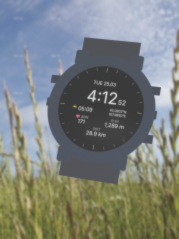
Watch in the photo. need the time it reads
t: 4:12
